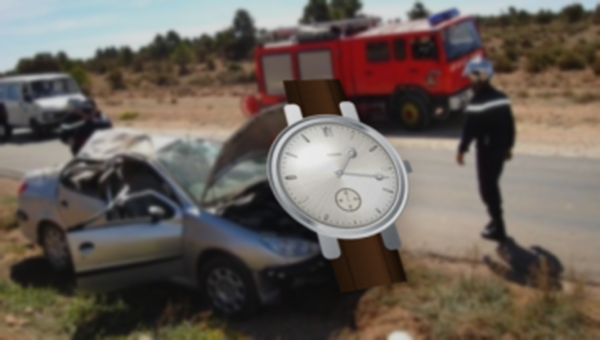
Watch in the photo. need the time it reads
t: 1:17
